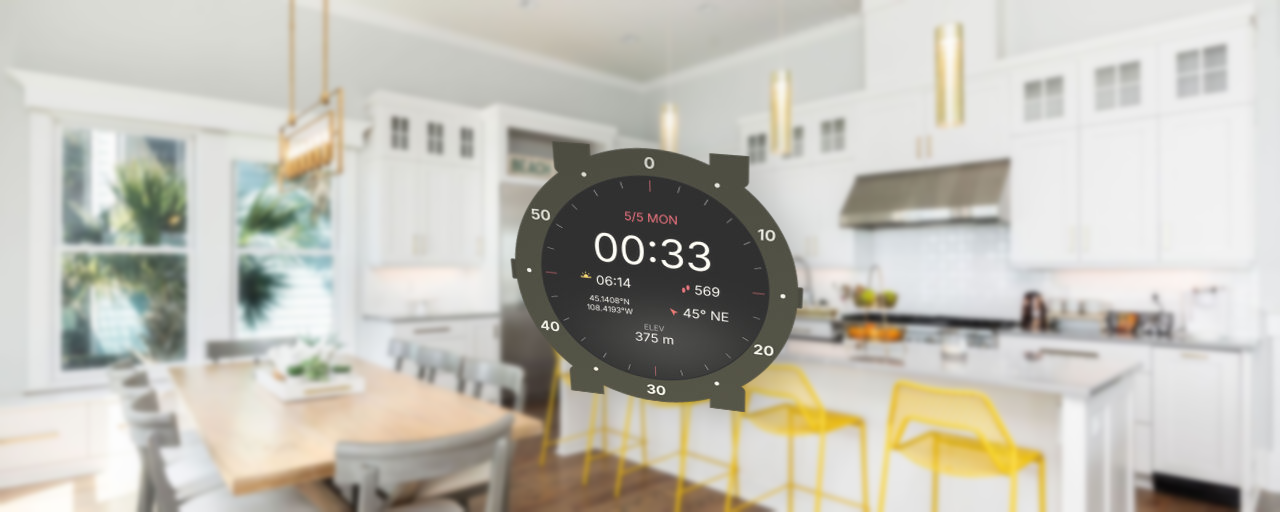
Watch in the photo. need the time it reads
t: 0:33
